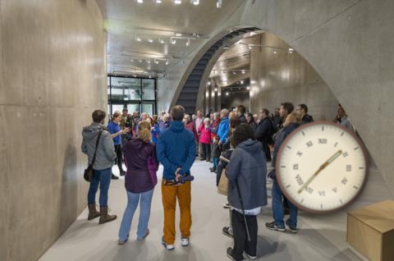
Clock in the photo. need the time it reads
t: 1:37
